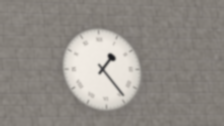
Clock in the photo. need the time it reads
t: 1:24
